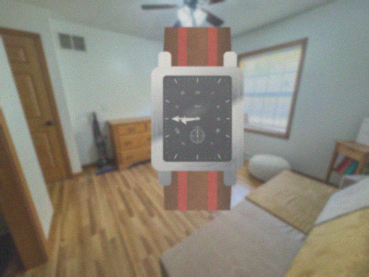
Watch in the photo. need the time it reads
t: 8:45
